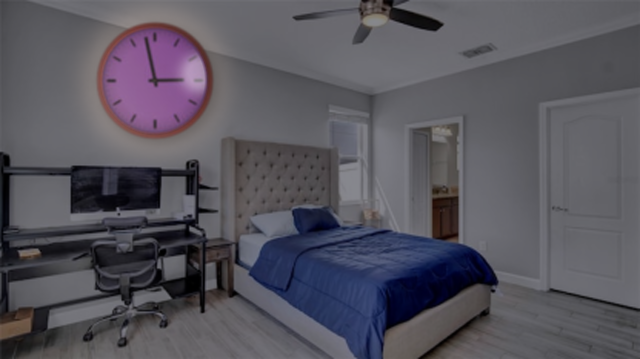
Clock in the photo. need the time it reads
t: 2:58
